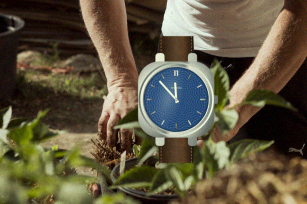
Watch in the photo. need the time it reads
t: 11:53
